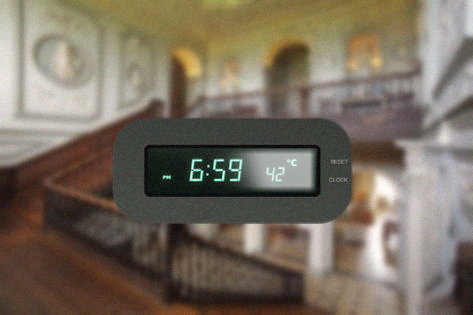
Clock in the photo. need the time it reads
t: 6:59
